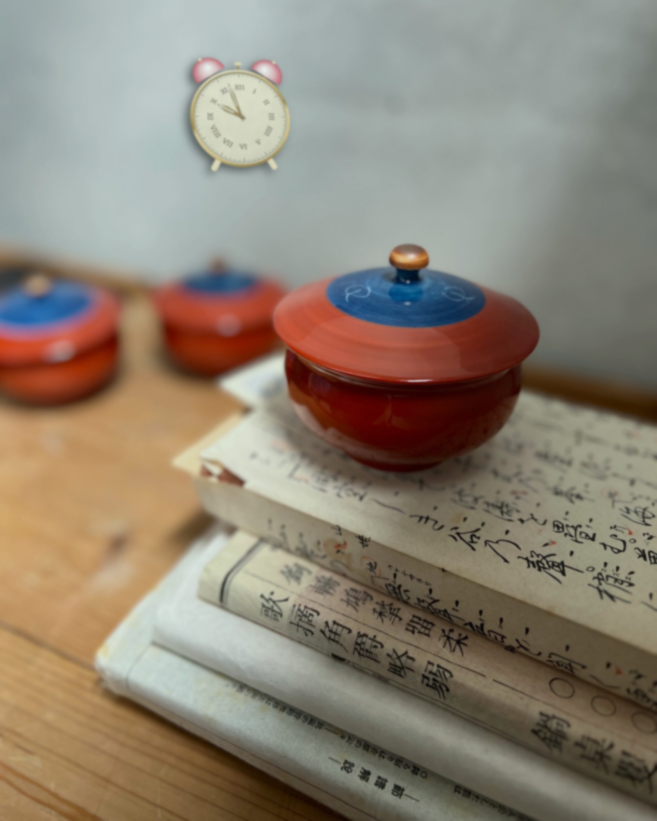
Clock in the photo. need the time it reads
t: 9:57
